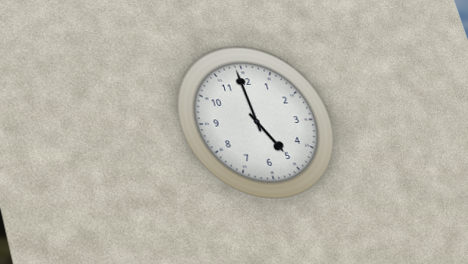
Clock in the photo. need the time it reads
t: 4:59
